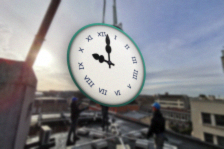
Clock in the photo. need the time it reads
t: 10:02
